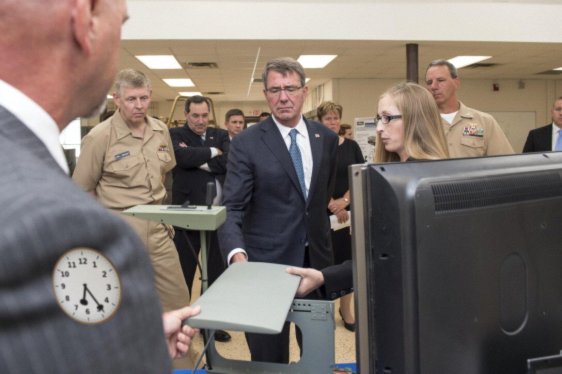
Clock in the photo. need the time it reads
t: 6:24
